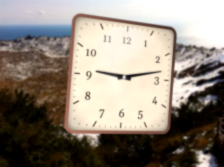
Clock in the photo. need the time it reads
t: 9:13
